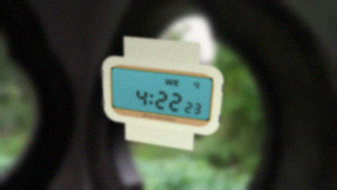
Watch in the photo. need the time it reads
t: 4:22
